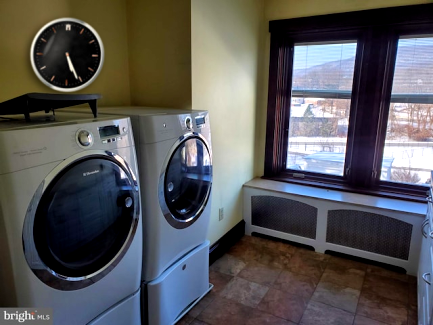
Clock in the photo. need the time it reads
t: 5:26
